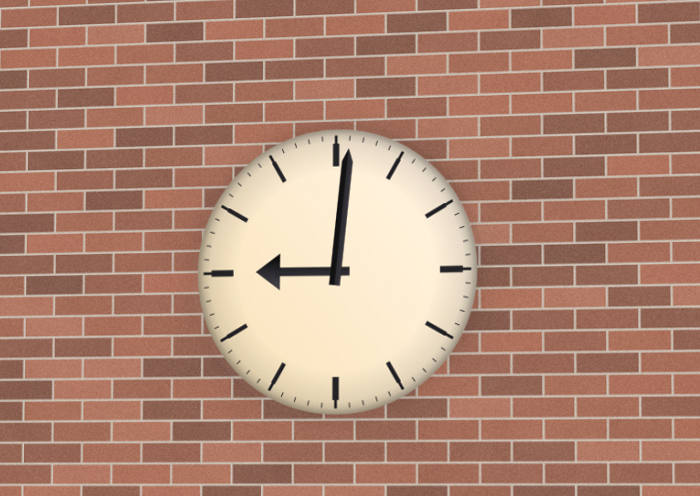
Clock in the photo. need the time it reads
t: 9:01
